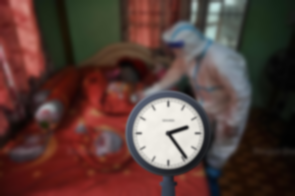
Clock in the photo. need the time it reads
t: 2:24
